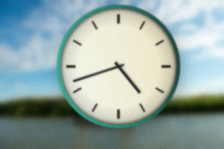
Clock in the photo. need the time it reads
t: 4:42
